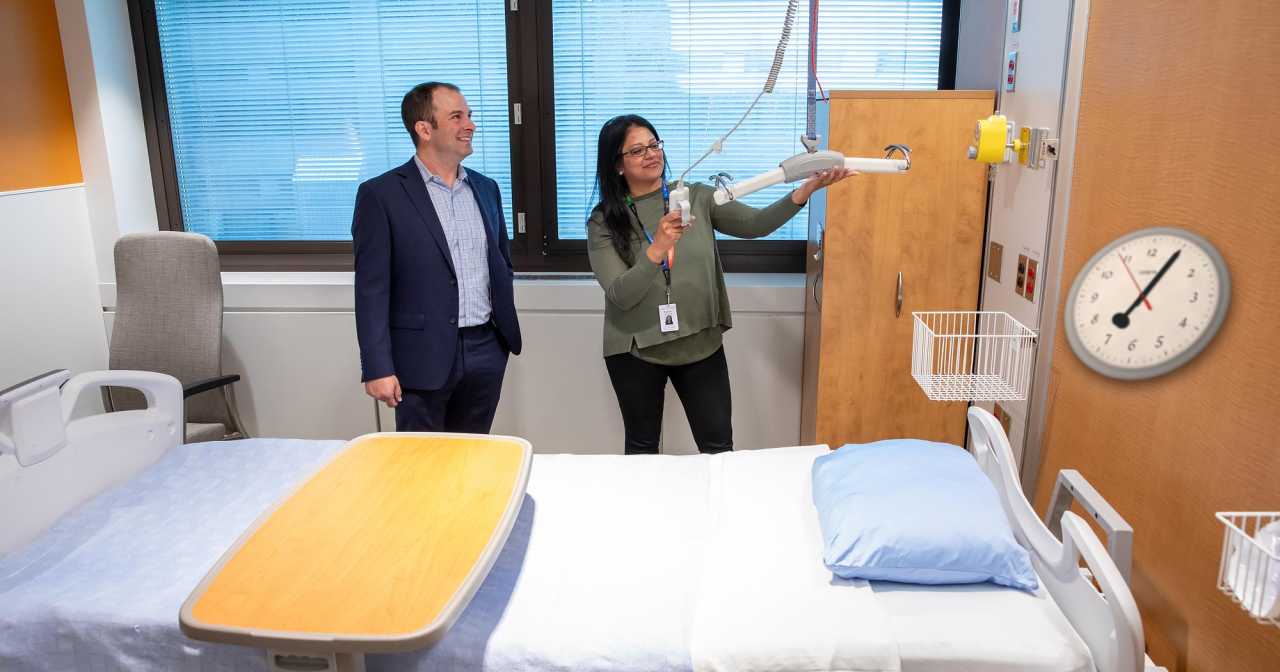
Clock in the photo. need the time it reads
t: 7:04:54
